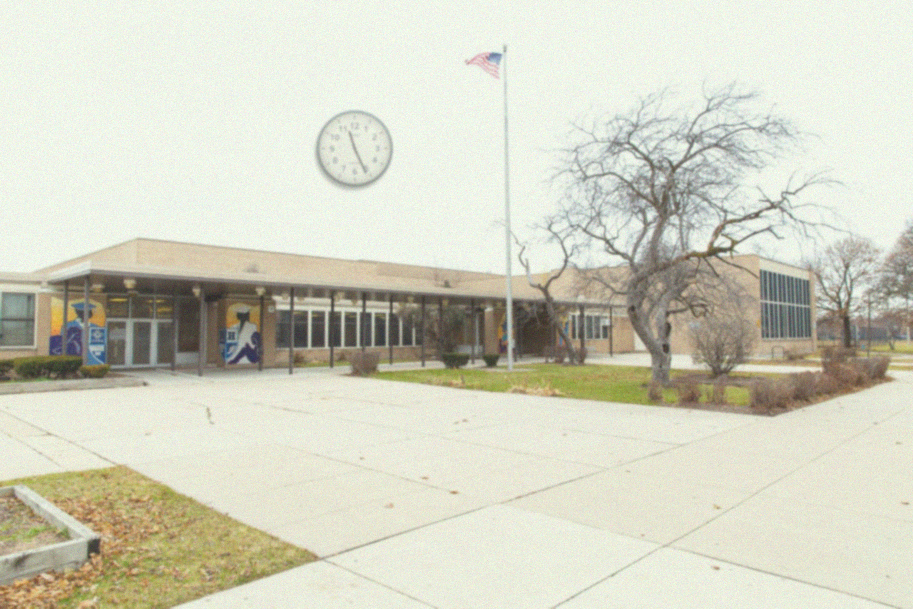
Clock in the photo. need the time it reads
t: 11:26
